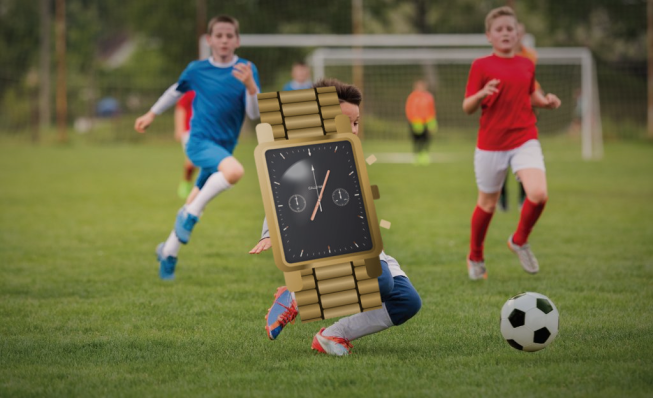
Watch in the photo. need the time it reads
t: 7:05
